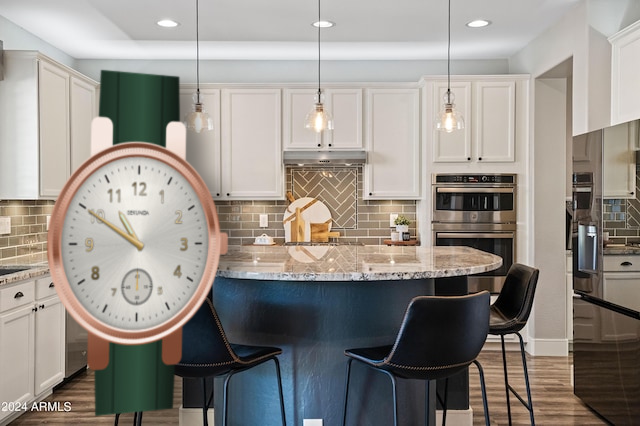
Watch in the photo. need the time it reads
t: 10:50
